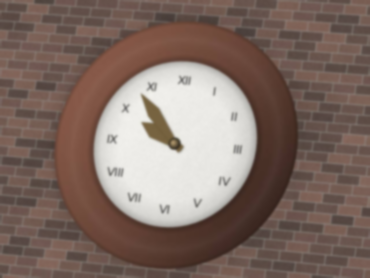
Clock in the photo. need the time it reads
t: 9:53
